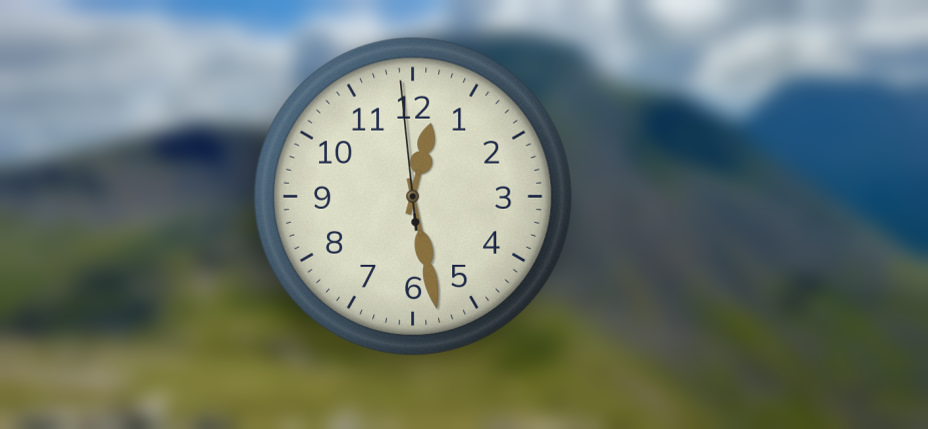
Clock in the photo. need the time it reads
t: 12:27:59
